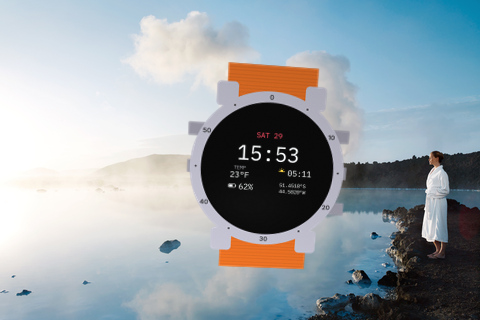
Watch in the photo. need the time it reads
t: 15:53
